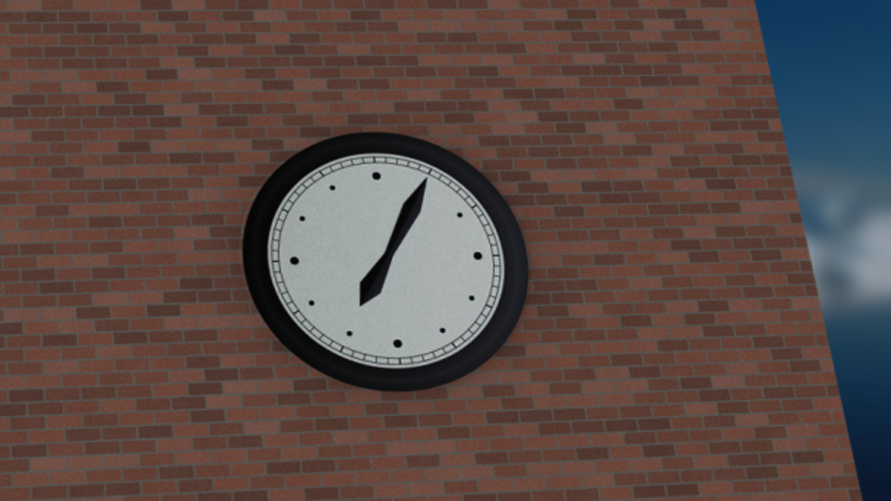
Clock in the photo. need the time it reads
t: 7:05
